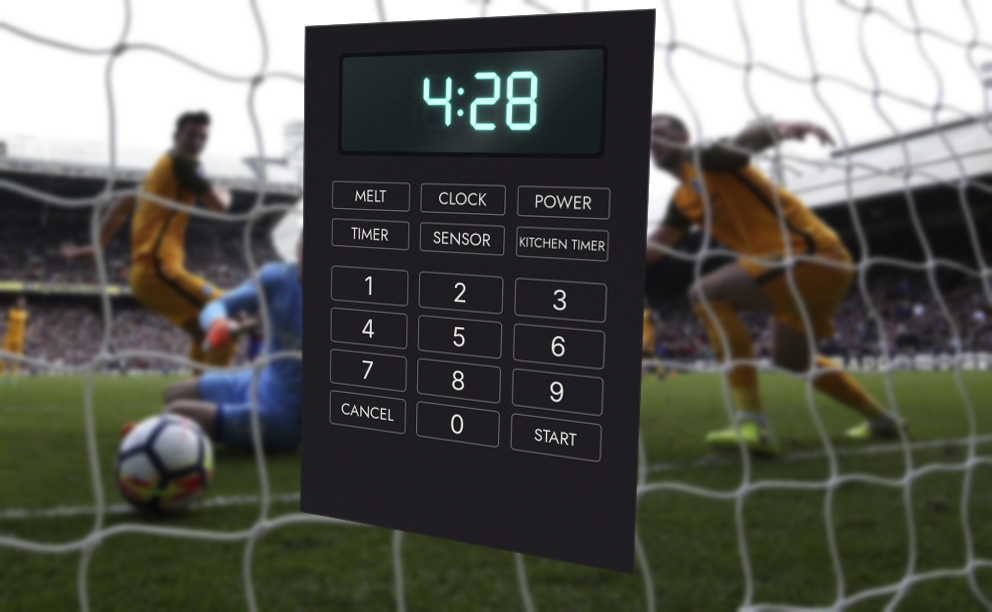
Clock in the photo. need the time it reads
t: 4:28
